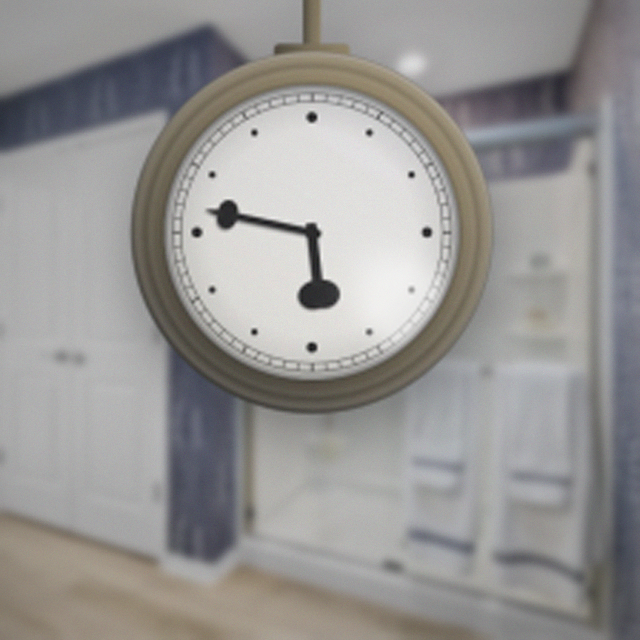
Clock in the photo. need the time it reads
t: 5:47
